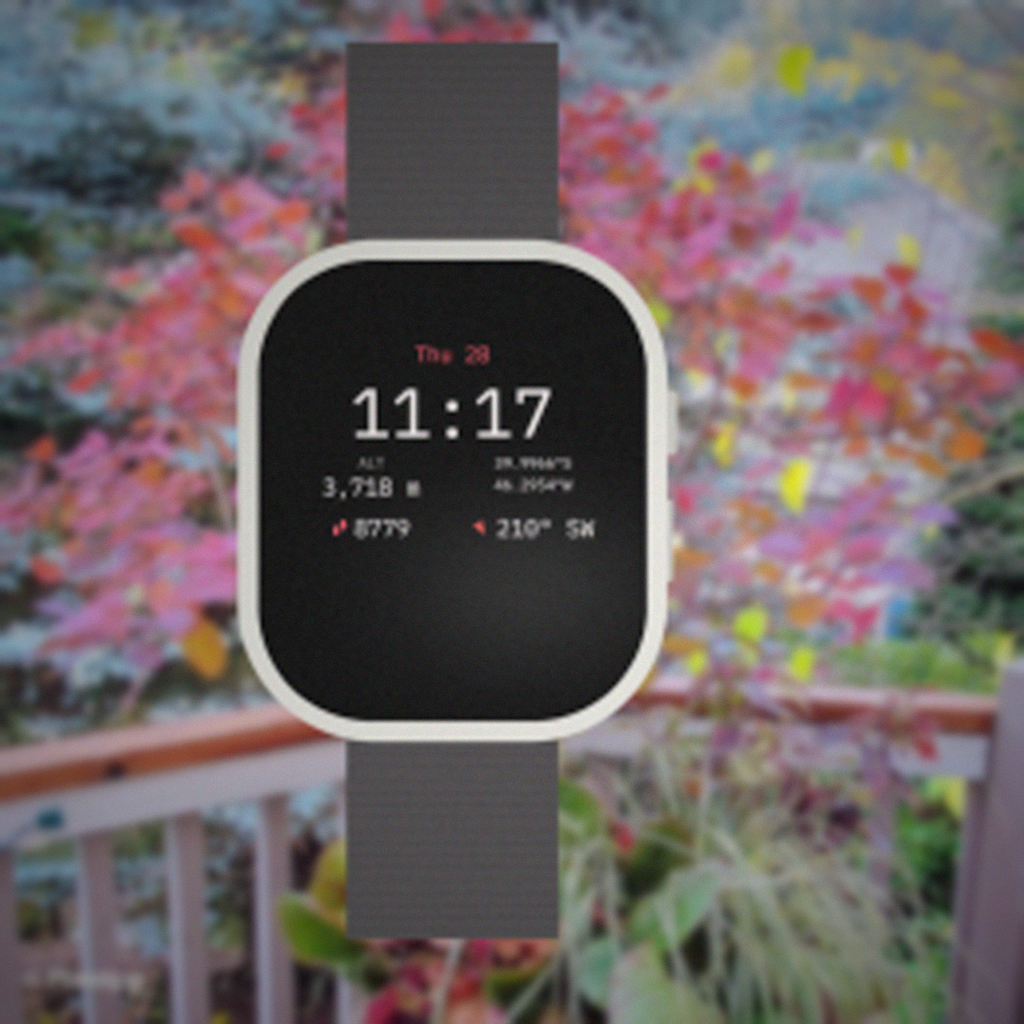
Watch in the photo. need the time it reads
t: 11:17
